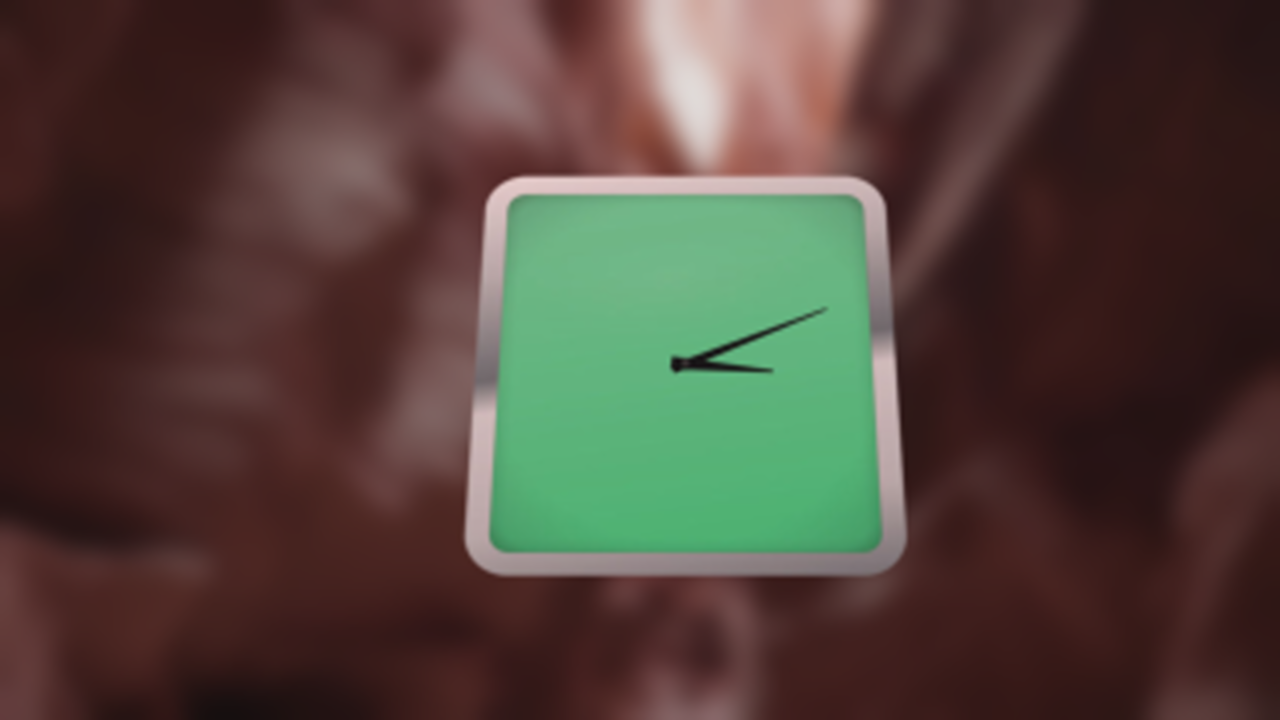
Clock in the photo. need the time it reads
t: 3:11
